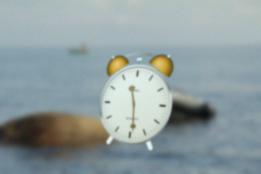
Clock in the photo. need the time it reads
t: 11:29
